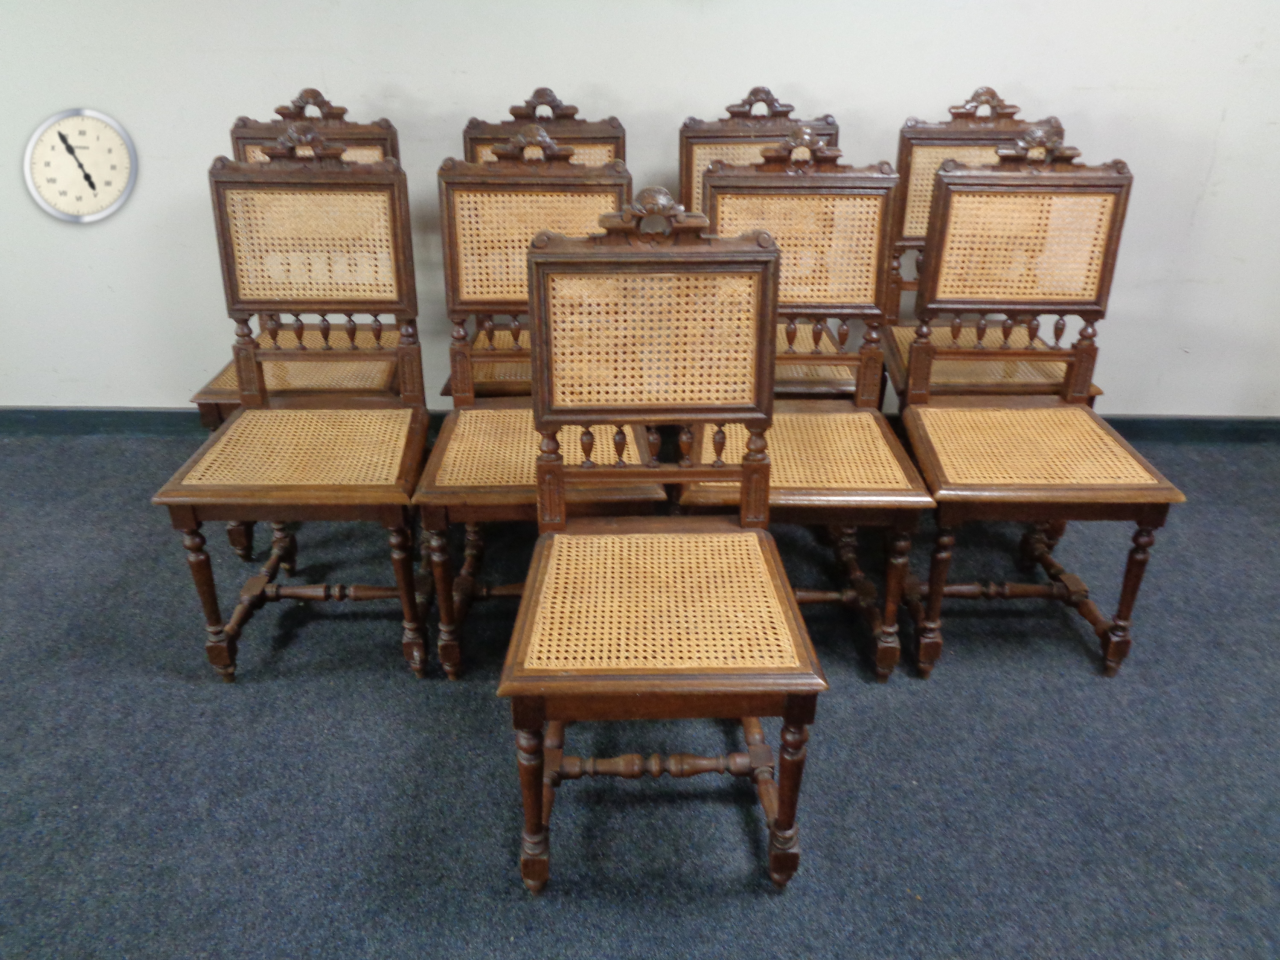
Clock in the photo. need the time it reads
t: 4:54
